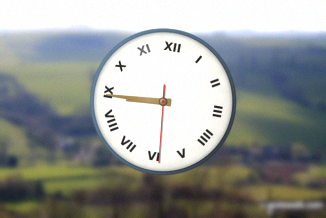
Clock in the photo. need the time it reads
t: 8:44:29
